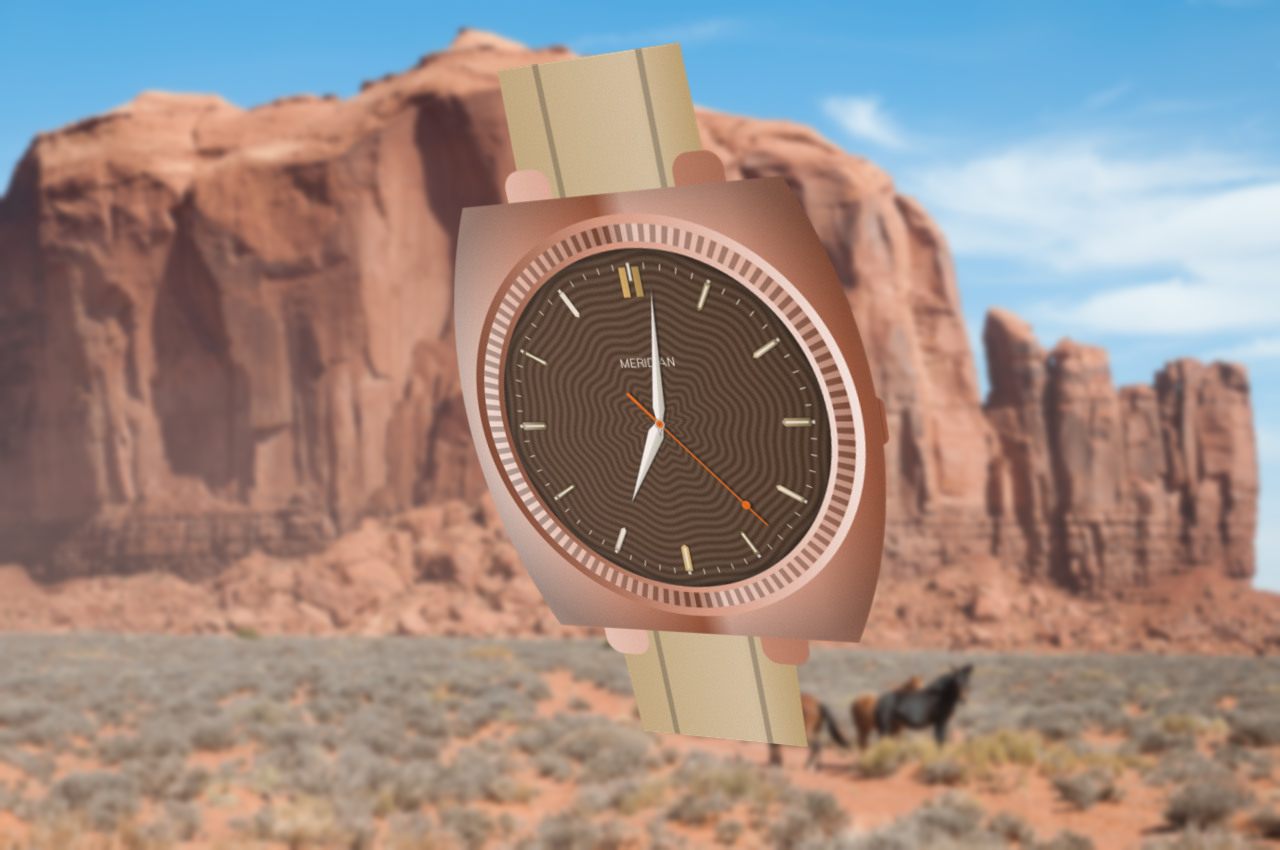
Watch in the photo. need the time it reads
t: 7:01:23
